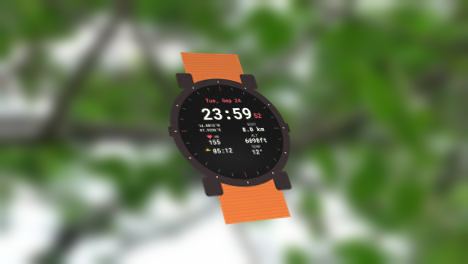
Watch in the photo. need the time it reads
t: 23:59
